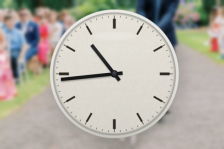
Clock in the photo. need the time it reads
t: 10:44
